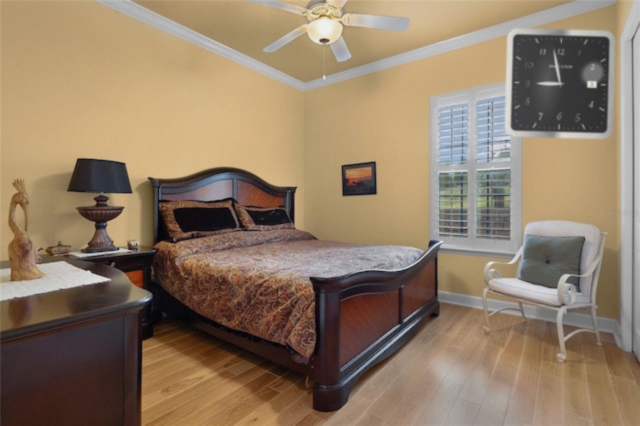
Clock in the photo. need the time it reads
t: 8:58
